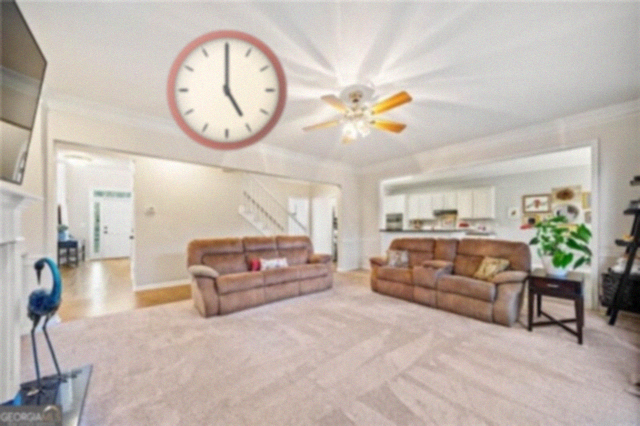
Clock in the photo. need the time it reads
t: 5:00
